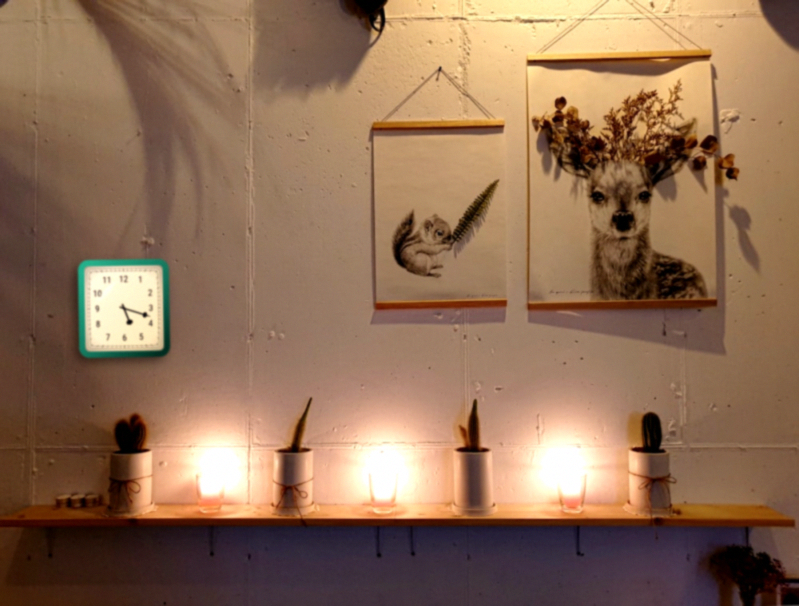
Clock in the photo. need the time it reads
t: 5:18
